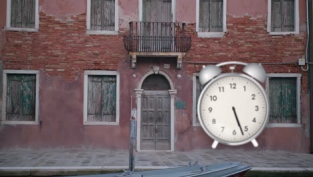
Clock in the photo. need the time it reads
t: 5:27
